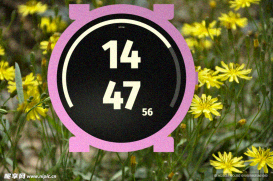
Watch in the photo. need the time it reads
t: 14:47:56
